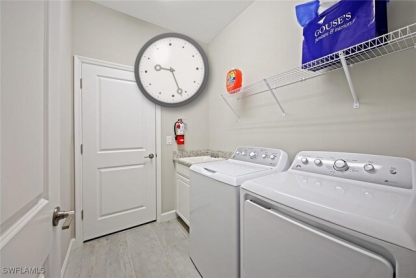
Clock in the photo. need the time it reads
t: 9:27
